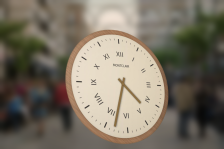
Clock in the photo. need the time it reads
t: 4:33
